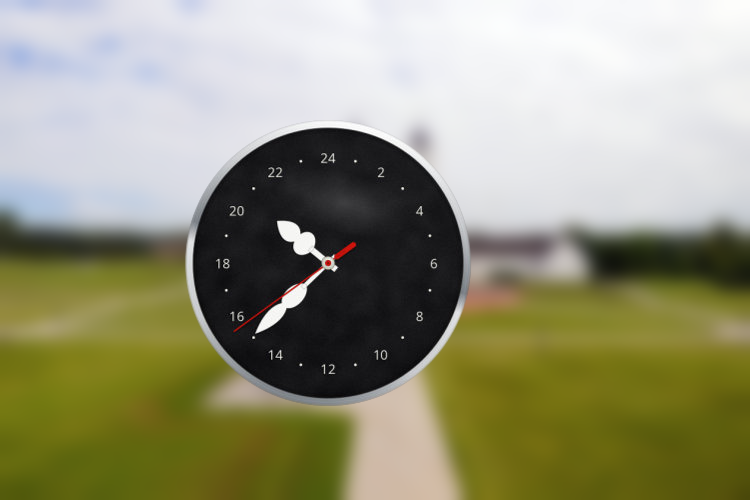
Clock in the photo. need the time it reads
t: 20:37:39
